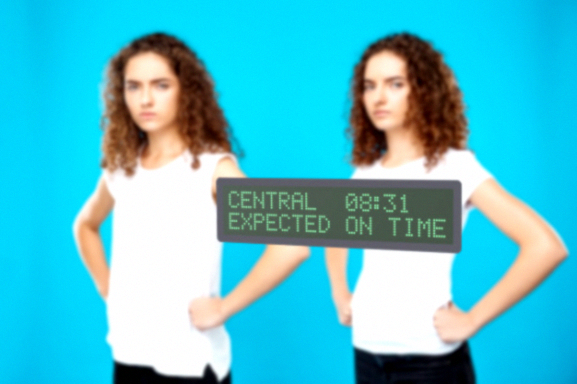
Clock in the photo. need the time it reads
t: 8:31
